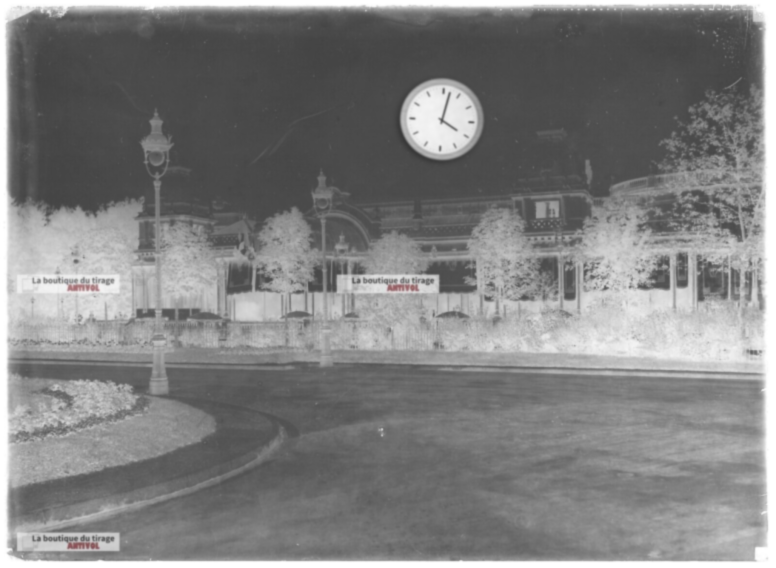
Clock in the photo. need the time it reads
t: 4:02
